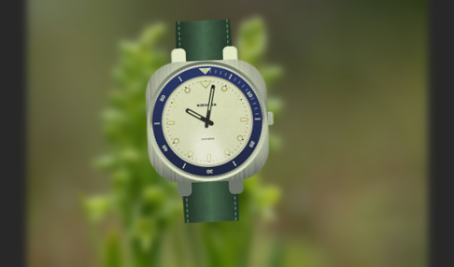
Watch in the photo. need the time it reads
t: 10:02
